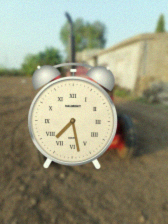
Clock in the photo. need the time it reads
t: 7:28
